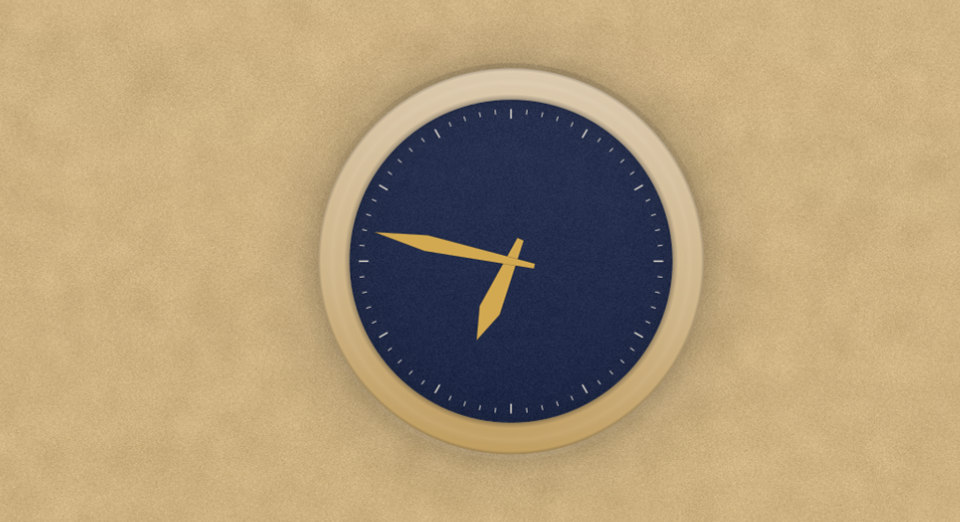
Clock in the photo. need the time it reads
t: 6:47
